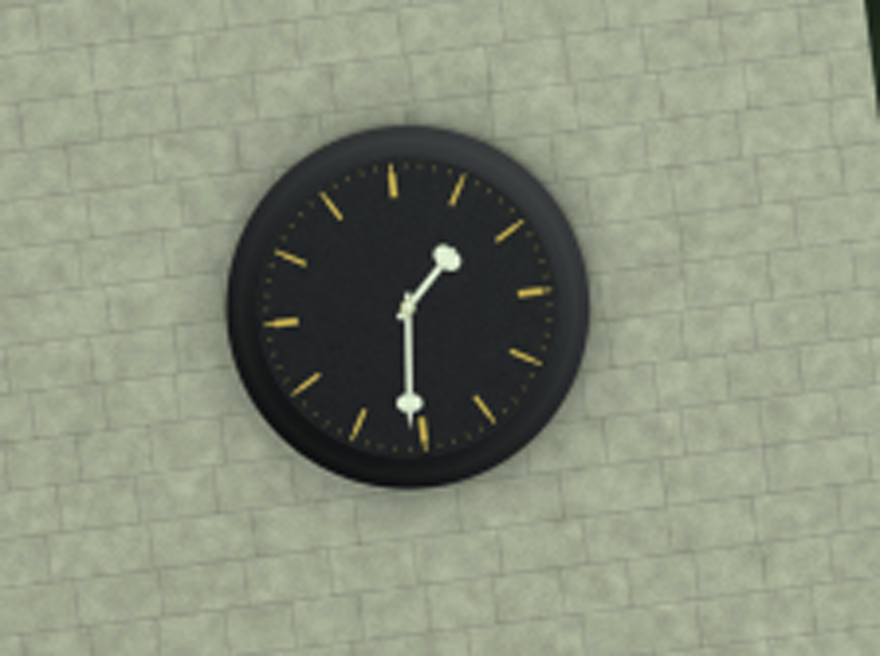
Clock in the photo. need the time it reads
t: 1:31
